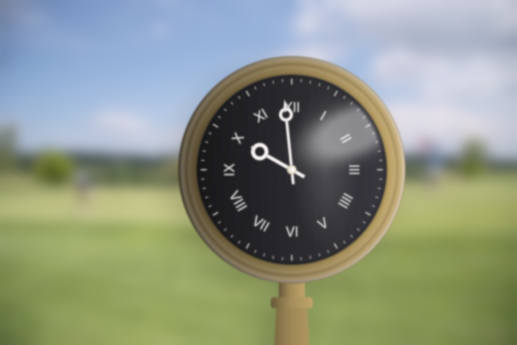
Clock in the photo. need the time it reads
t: 9:59
